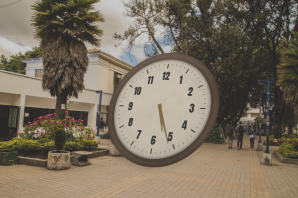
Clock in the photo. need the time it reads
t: 5:26
